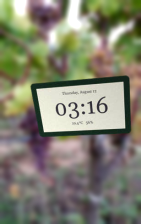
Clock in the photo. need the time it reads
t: 3:16
